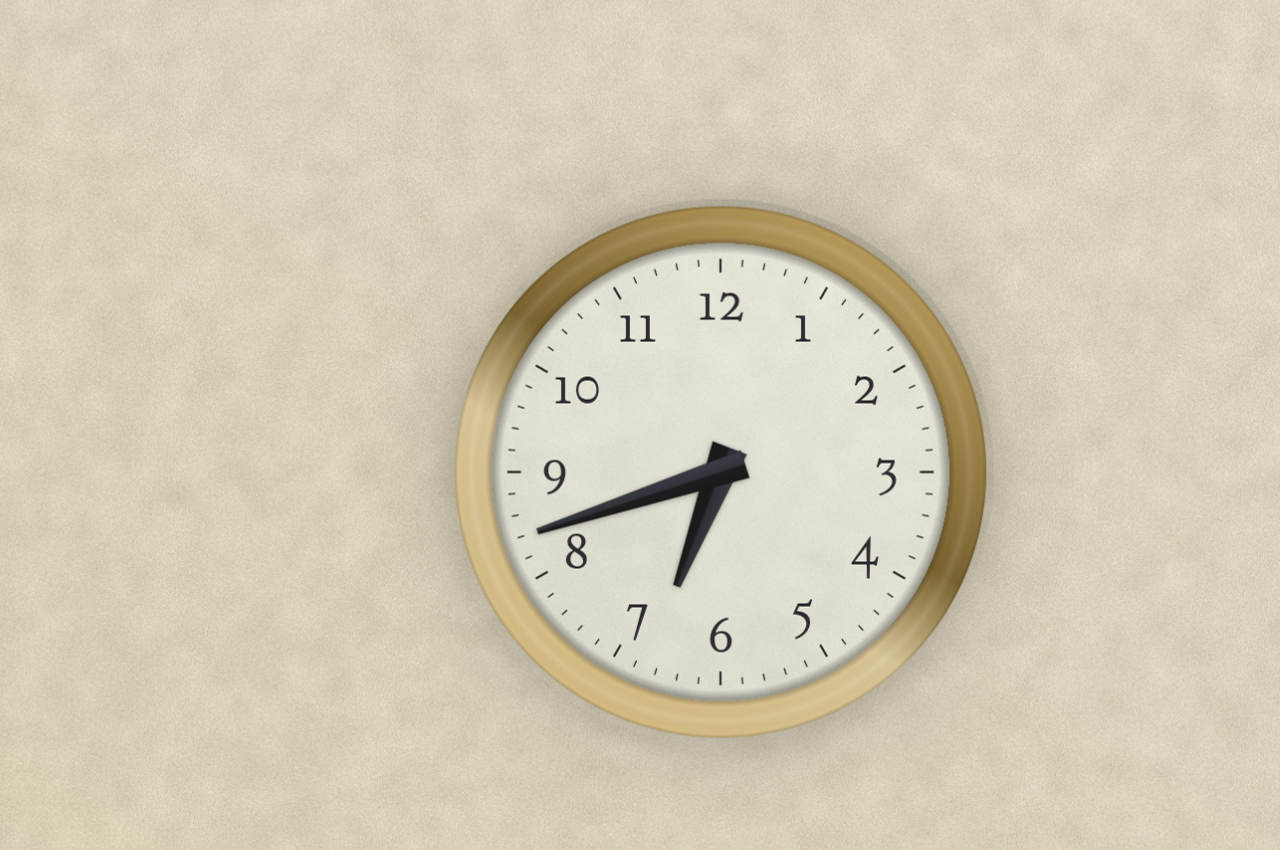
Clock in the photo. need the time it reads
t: 6:42
